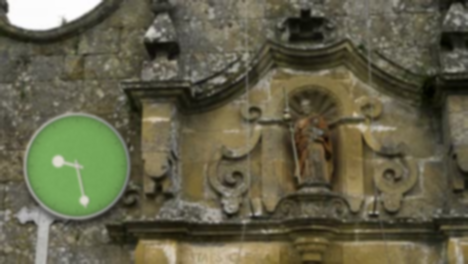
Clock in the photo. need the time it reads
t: 9:28
